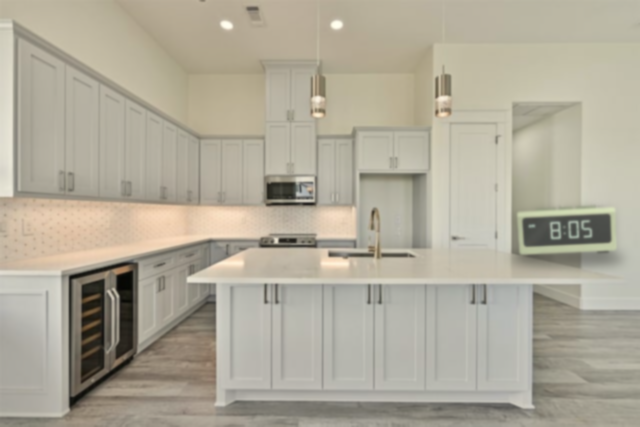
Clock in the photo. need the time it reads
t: 8:05
